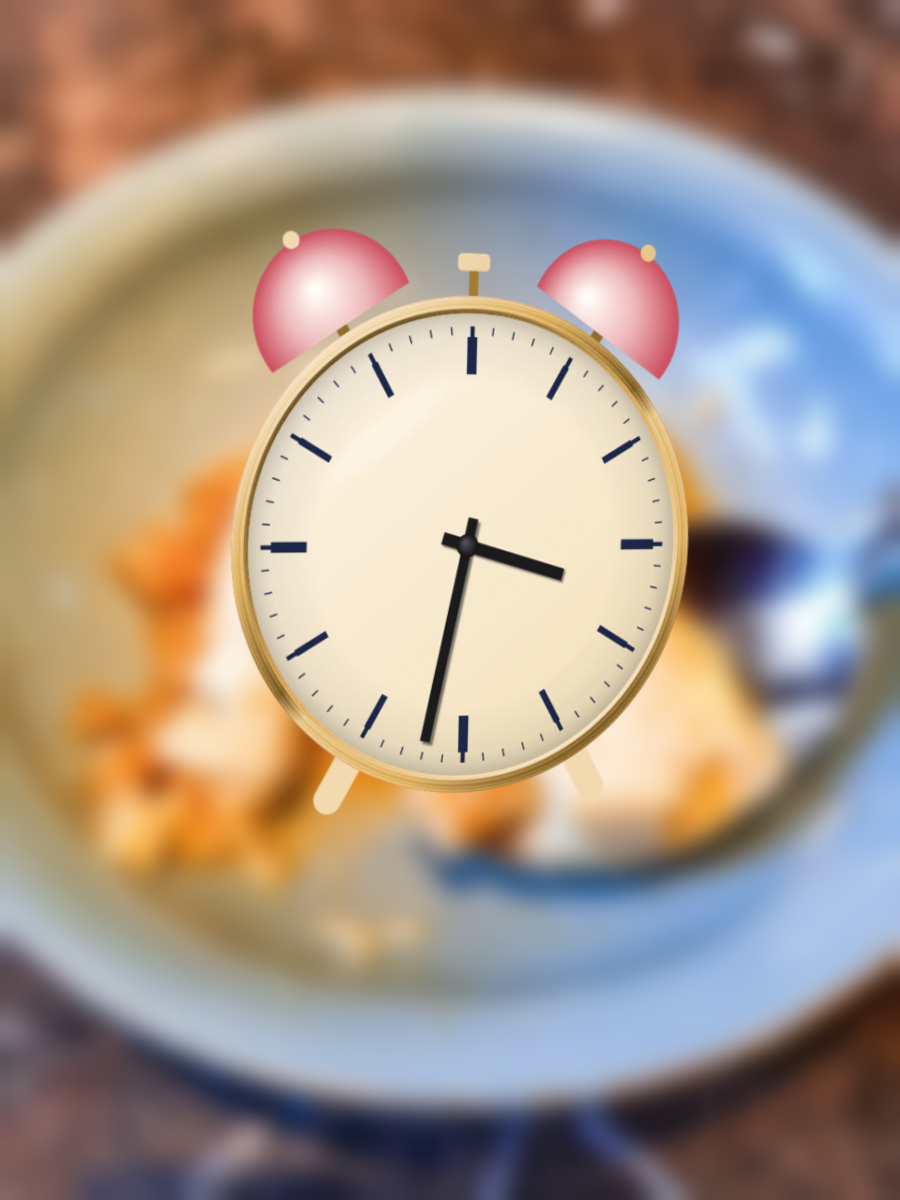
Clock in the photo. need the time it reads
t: 3:32
